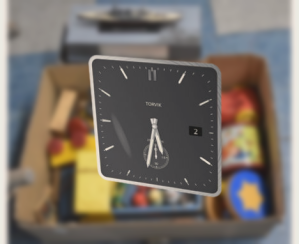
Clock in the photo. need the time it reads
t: 5:32
